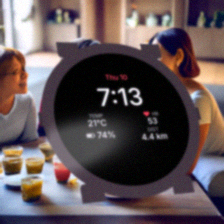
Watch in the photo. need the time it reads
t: 7:13
